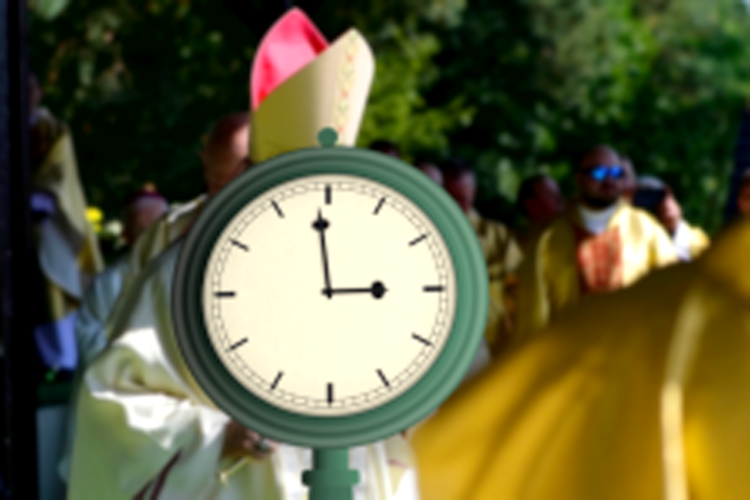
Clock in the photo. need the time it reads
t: 2:59
